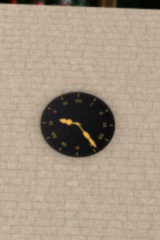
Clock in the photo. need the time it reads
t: 9:24
